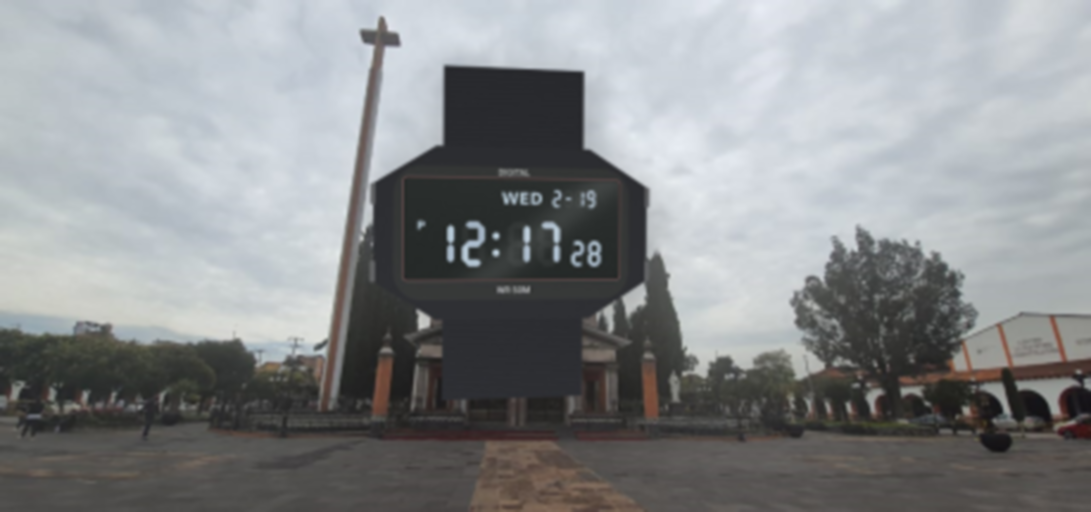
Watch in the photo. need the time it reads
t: 12:17:28
